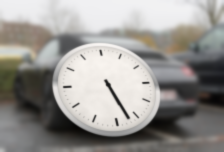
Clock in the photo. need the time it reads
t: 5:27
